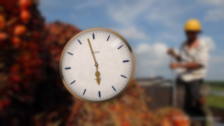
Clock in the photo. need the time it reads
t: 5:58
